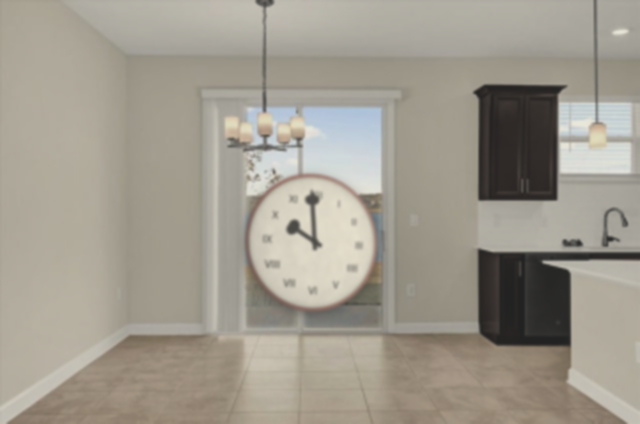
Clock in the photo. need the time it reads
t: 9:59
